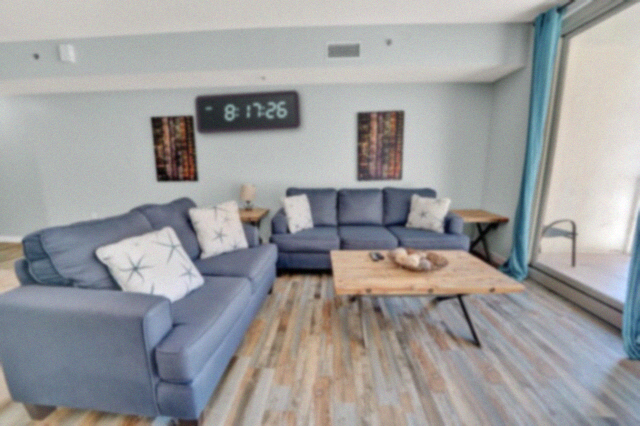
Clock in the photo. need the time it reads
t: 8:17:26
